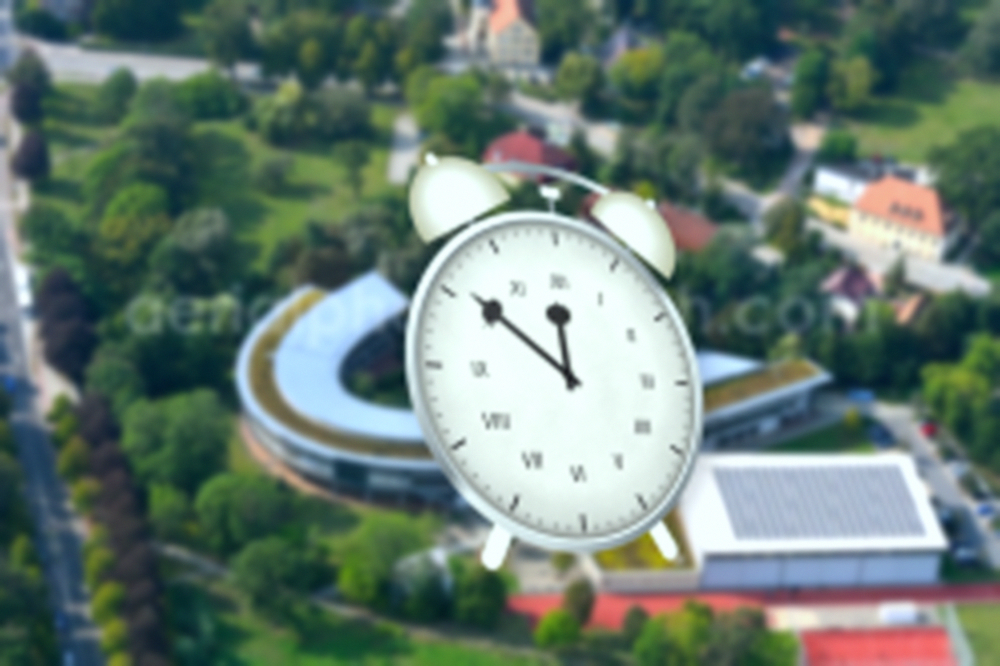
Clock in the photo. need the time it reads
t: 11:51
